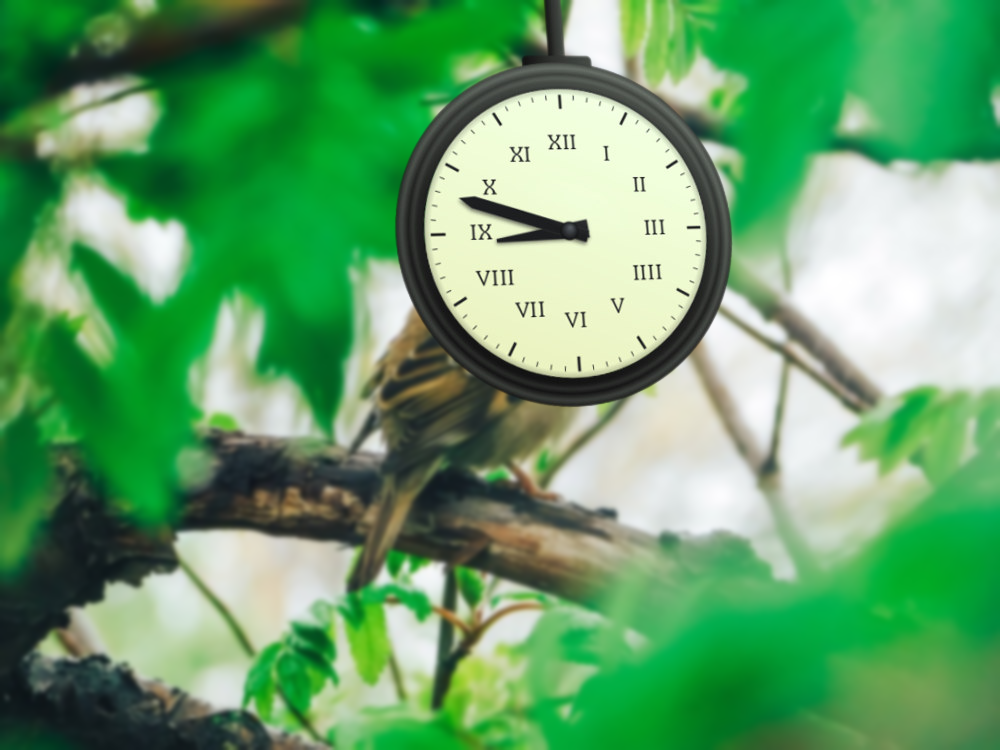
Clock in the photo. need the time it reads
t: 8:48
